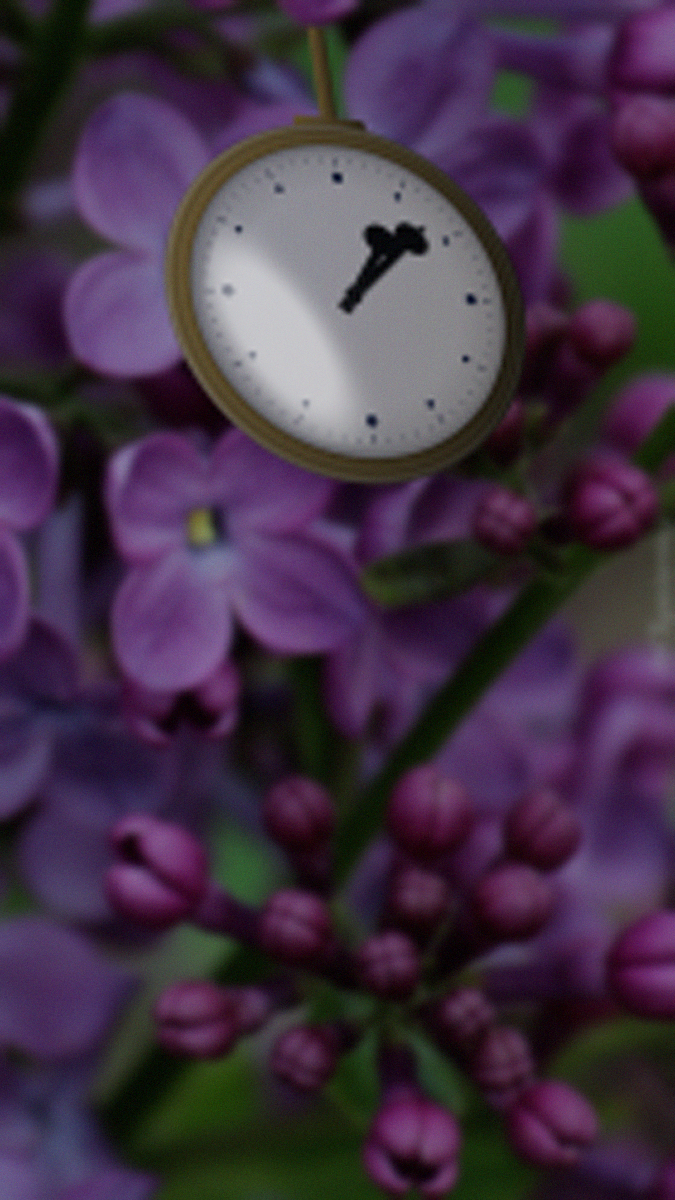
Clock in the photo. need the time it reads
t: 1:08
